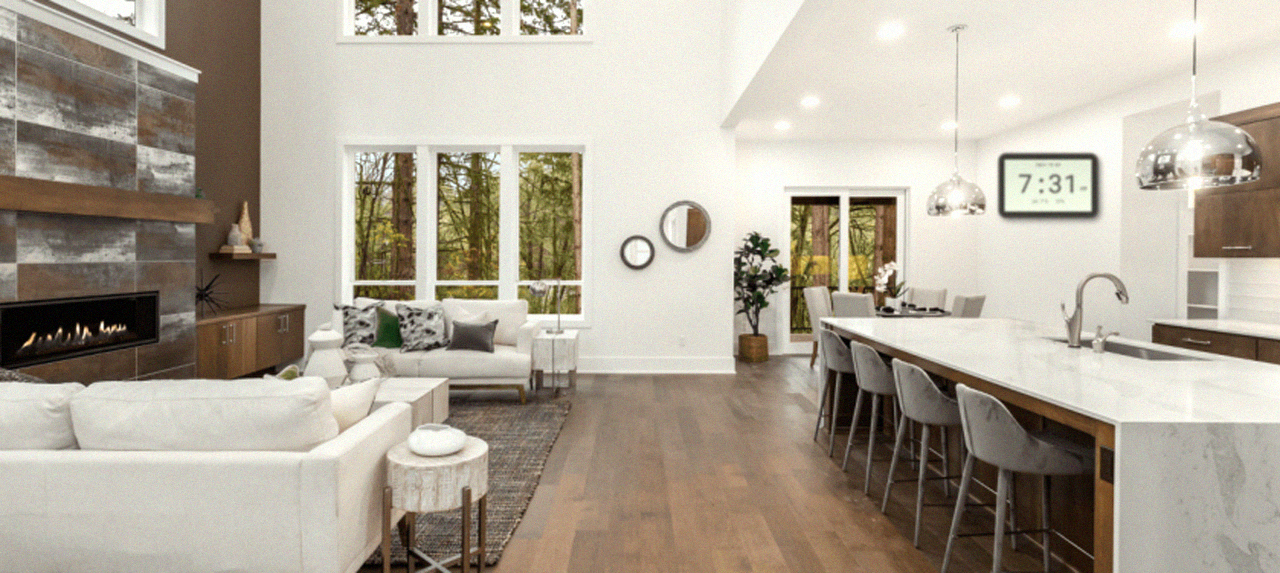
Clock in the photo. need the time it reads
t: 7:31
